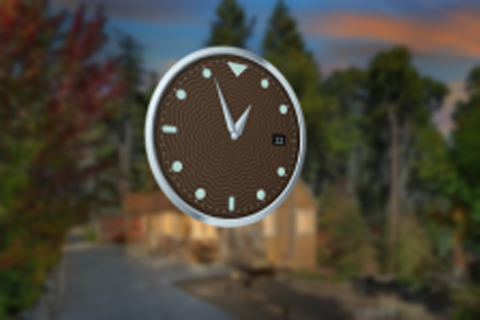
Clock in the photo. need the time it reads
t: 12:56
